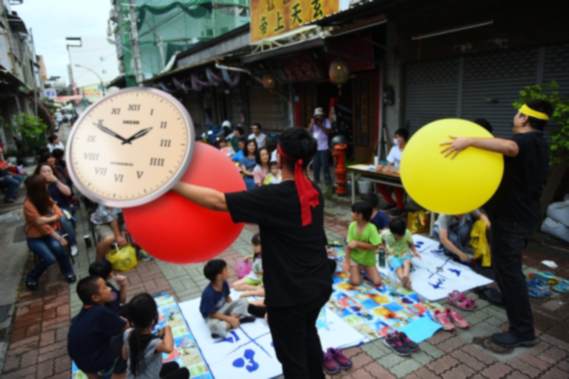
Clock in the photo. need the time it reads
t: 1:49
